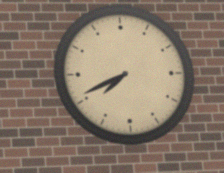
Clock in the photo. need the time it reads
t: 7:41
